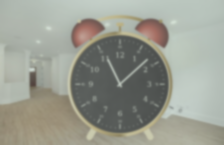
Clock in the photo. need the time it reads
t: 11:08
